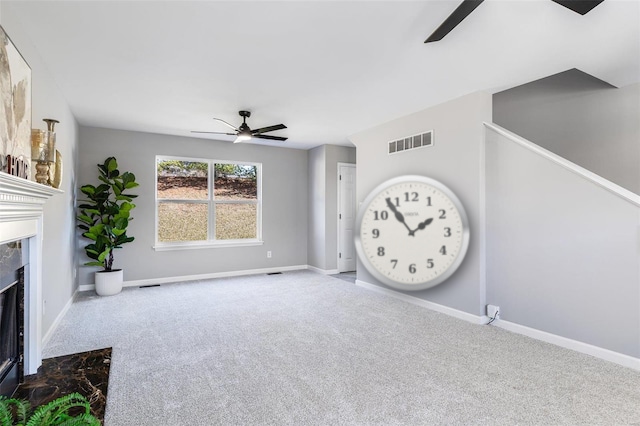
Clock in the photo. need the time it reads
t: 1:54
